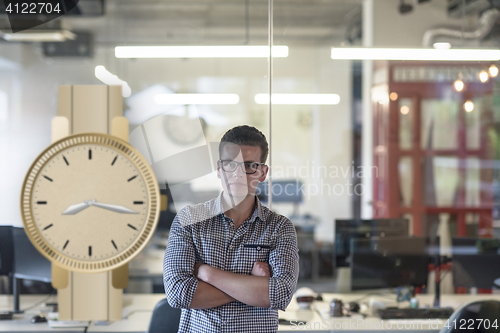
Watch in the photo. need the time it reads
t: 8:17
